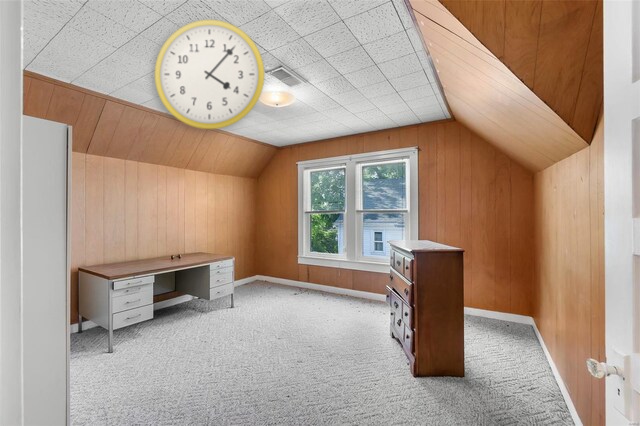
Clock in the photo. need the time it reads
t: 4:07
